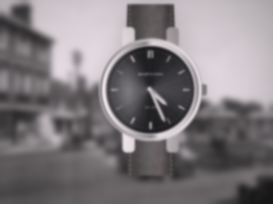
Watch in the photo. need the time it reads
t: 4:26
